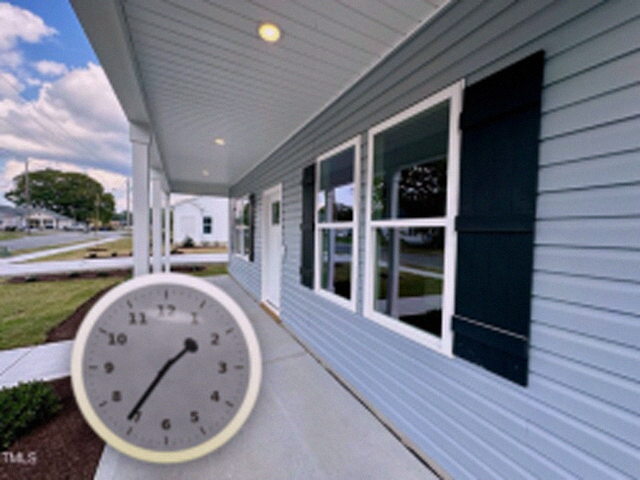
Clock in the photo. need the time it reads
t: 1:36
